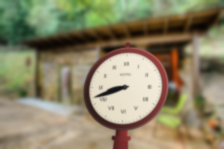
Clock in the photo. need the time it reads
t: 8:42
